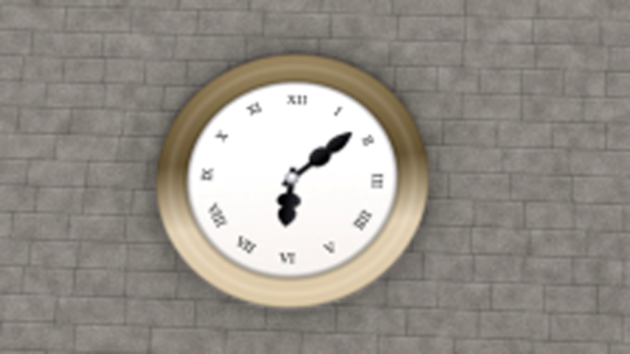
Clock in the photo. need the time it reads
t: 6:08
